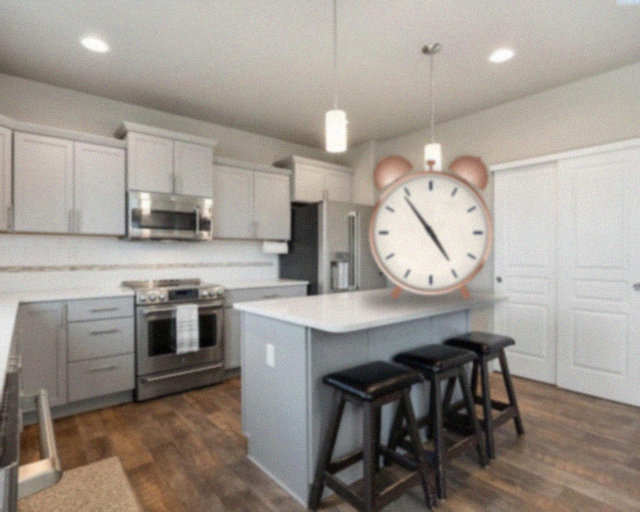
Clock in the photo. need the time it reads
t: 4:54
